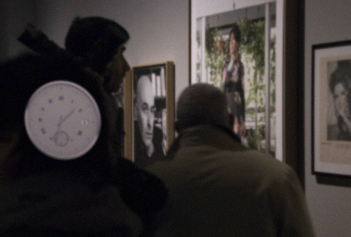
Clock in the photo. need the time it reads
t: 1:32
